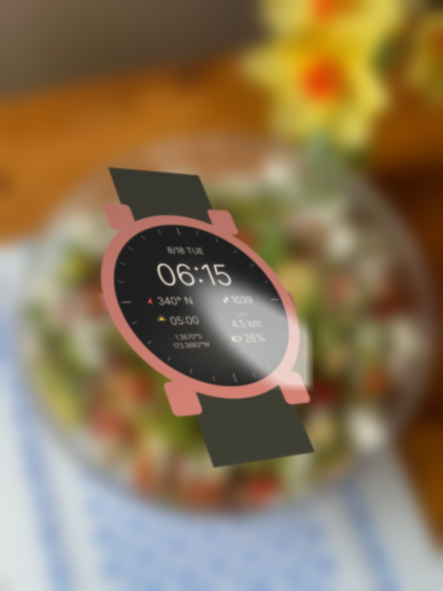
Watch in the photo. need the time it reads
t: 6:15
